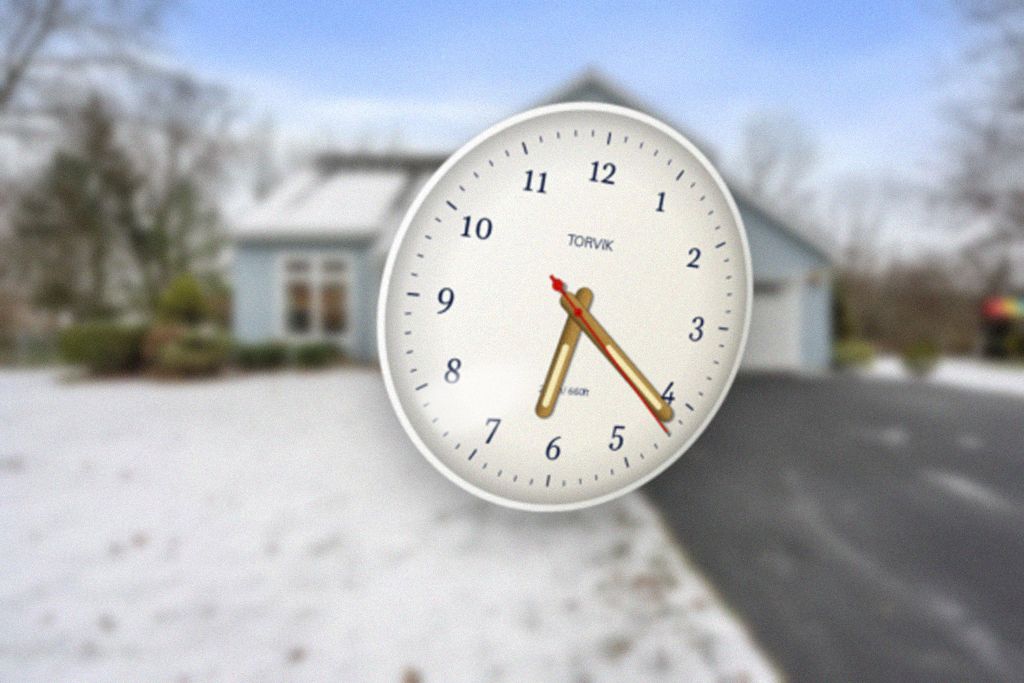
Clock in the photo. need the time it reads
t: 6:21:22
